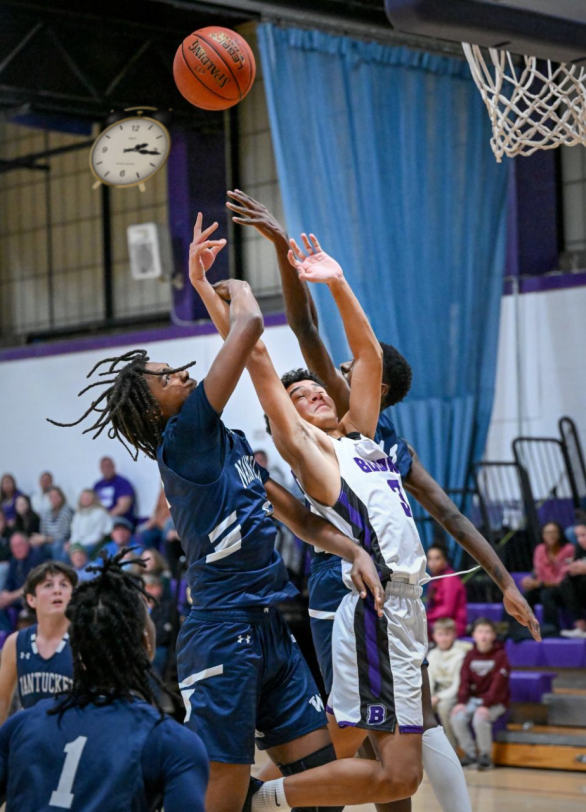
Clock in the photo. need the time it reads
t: 2:16
